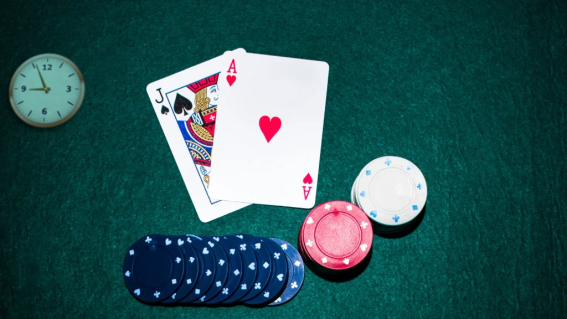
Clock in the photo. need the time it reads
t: 8:56
